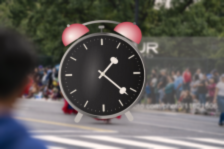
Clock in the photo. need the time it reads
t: 1:22
